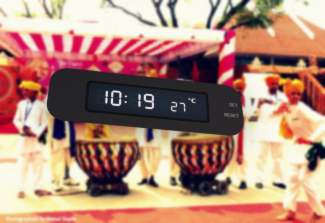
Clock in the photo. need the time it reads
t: 10:19
